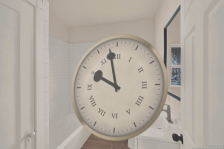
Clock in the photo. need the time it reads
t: 9:58
